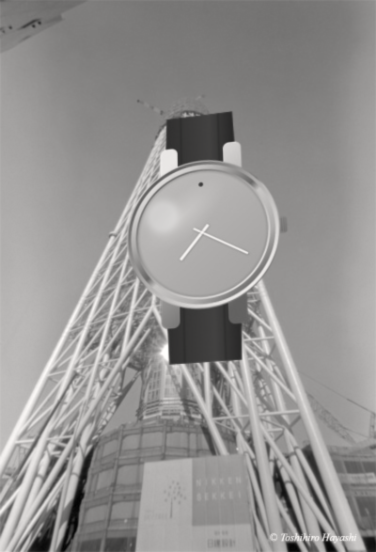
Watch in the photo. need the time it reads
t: 7:20
